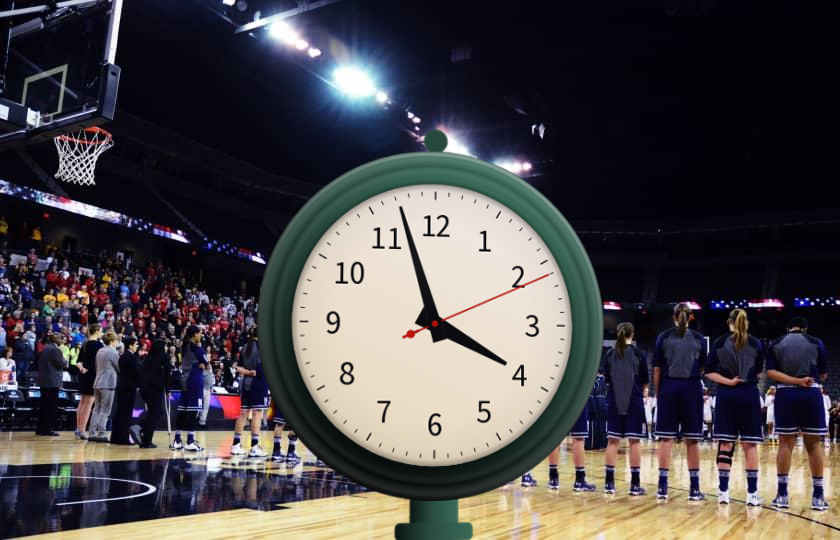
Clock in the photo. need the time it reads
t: 3:57:11
